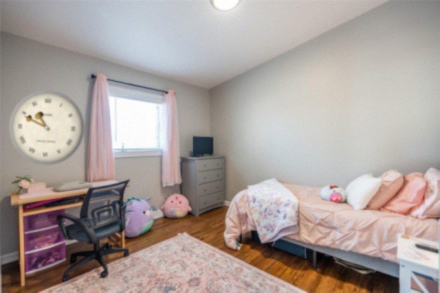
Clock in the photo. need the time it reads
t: 10:49
